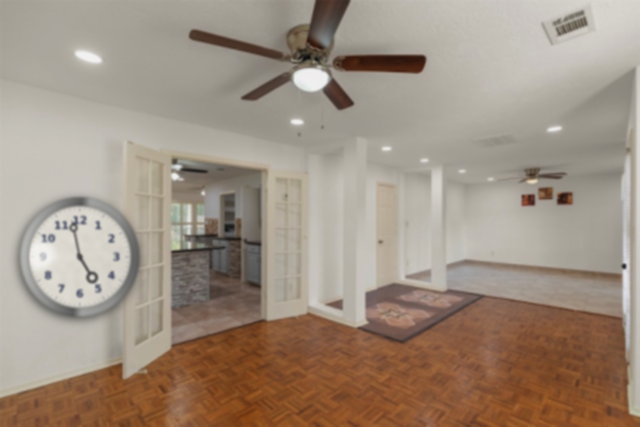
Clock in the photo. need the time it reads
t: 4:58
